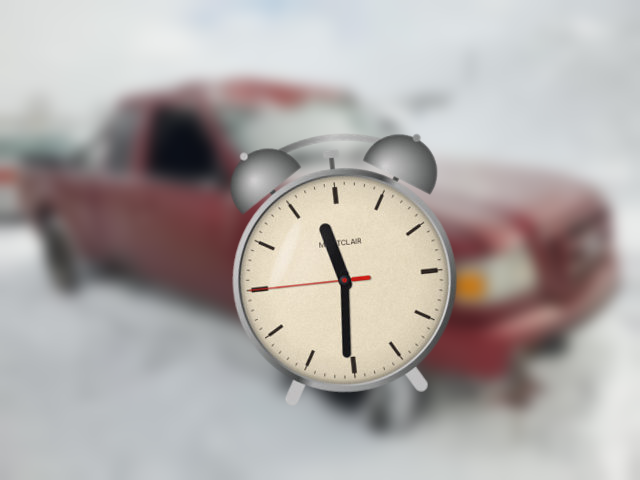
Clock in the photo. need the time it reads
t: 11:30:45
